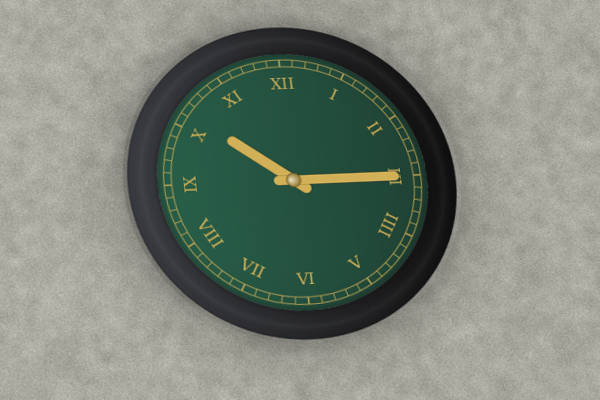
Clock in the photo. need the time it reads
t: 10:15
